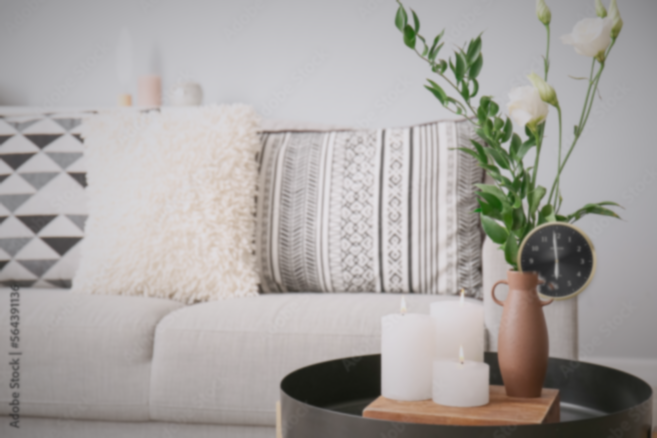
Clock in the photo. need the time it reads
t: 5:59
